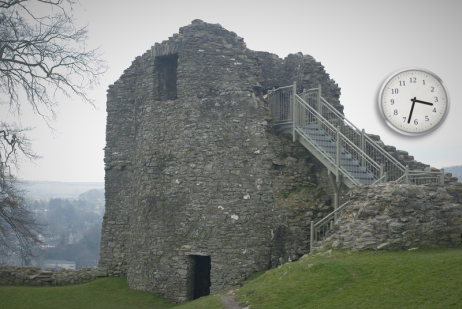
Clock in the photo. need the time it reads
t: 3:33
